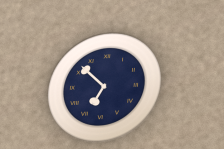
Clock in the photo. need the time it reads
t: 6:52
